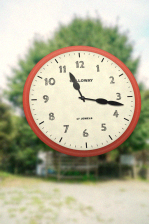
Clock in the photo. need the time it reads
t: 11:17
